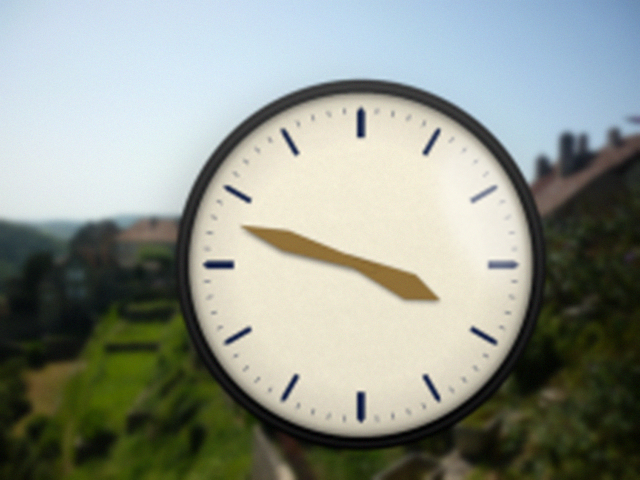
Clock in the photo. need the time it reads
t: 3:48
